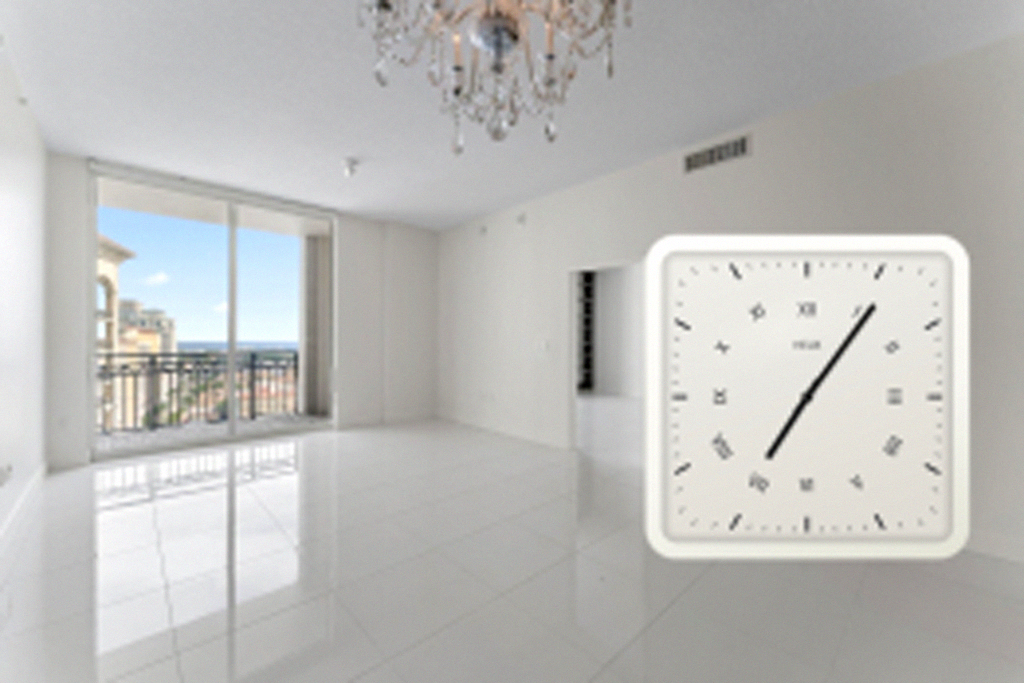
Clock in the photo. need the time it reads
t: 7:06
